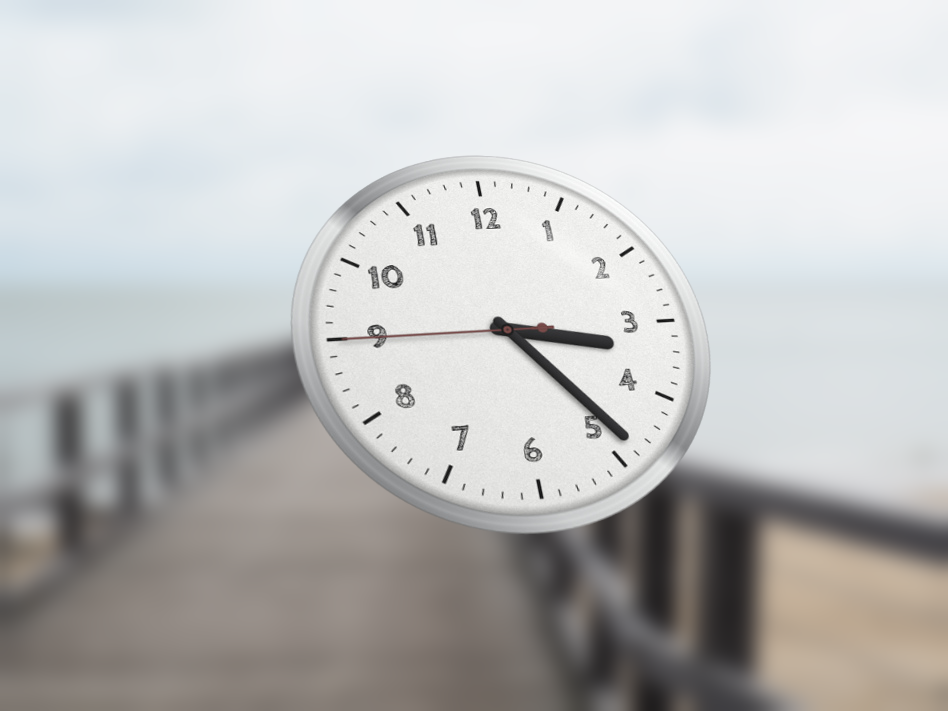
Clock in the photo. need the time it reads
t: 3:23:45
